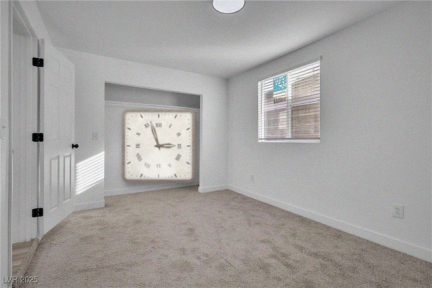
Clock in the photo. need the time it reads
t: 2:57
